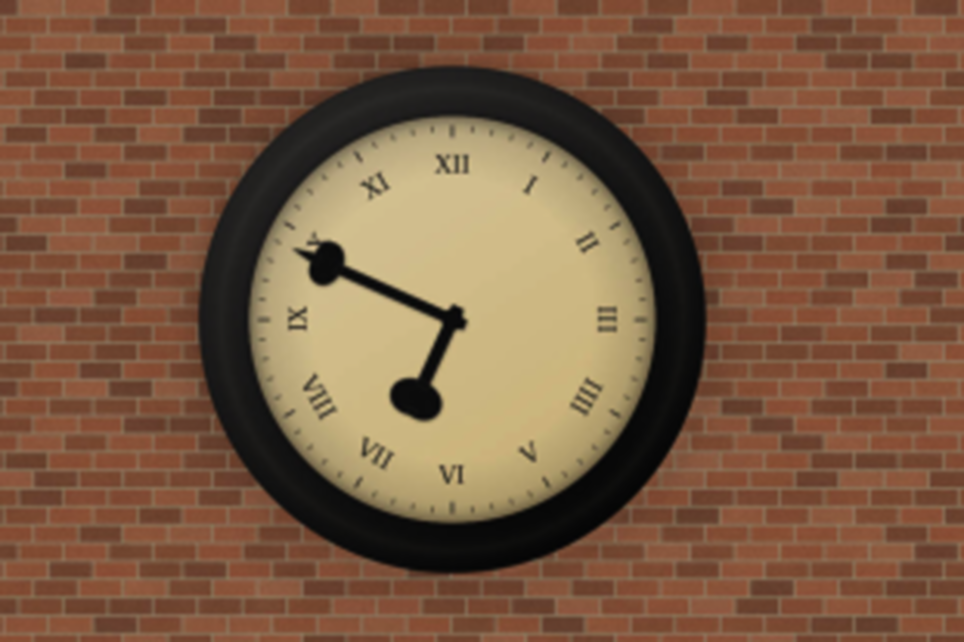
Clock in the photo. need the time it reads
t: 6:49
